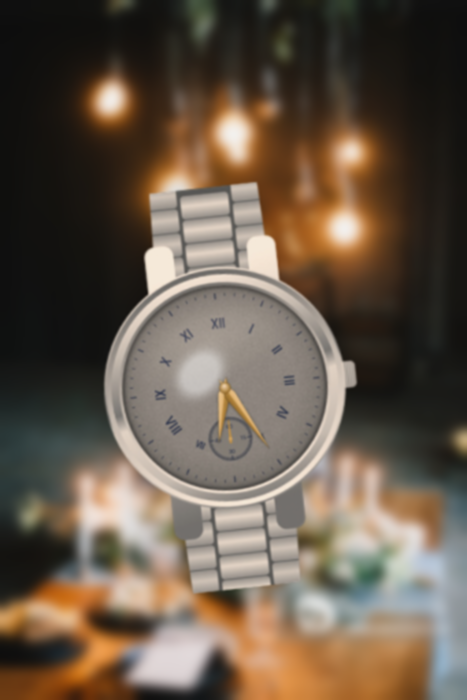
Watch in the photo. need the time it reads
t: 6:25
